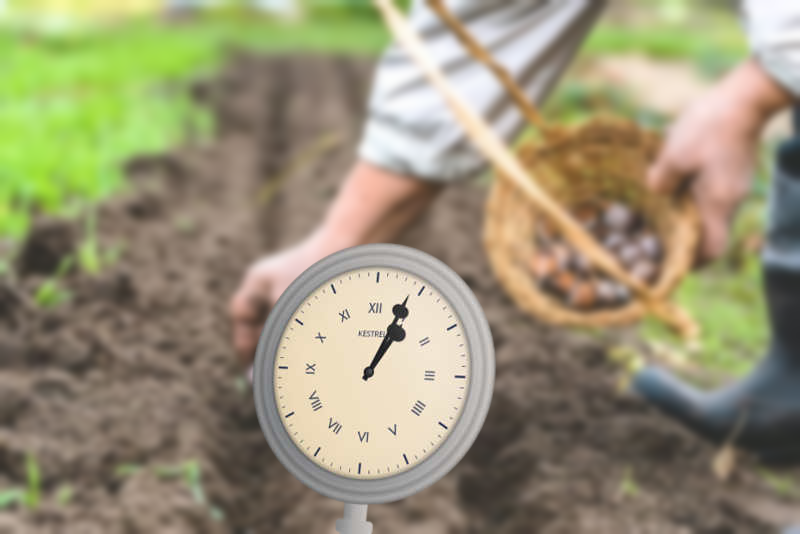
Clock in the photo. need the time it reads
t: 1:04
